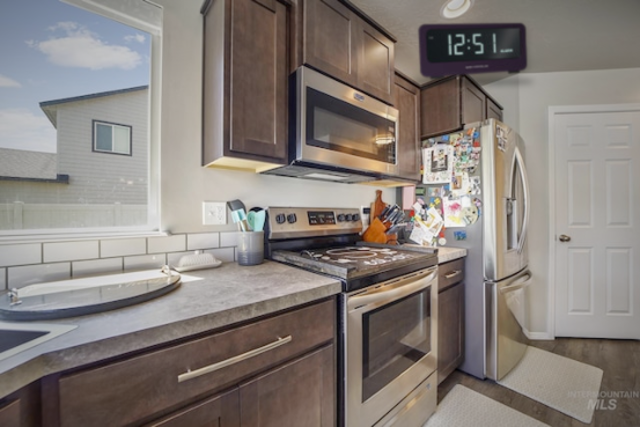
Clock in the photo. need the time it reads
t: 12:51
